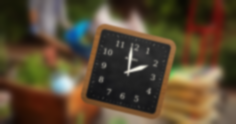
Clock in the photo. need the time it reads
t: 1:59
